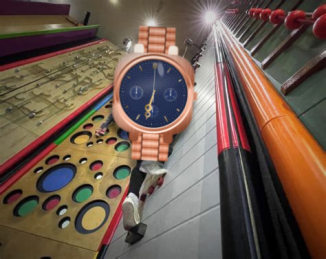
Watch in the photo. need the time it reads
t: 6:32
